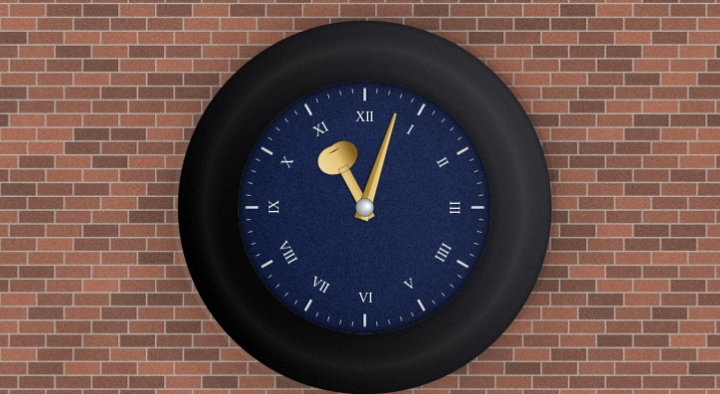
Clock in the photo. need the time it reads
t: 11:03
